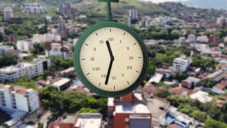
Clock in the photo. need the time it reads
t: 11:33
